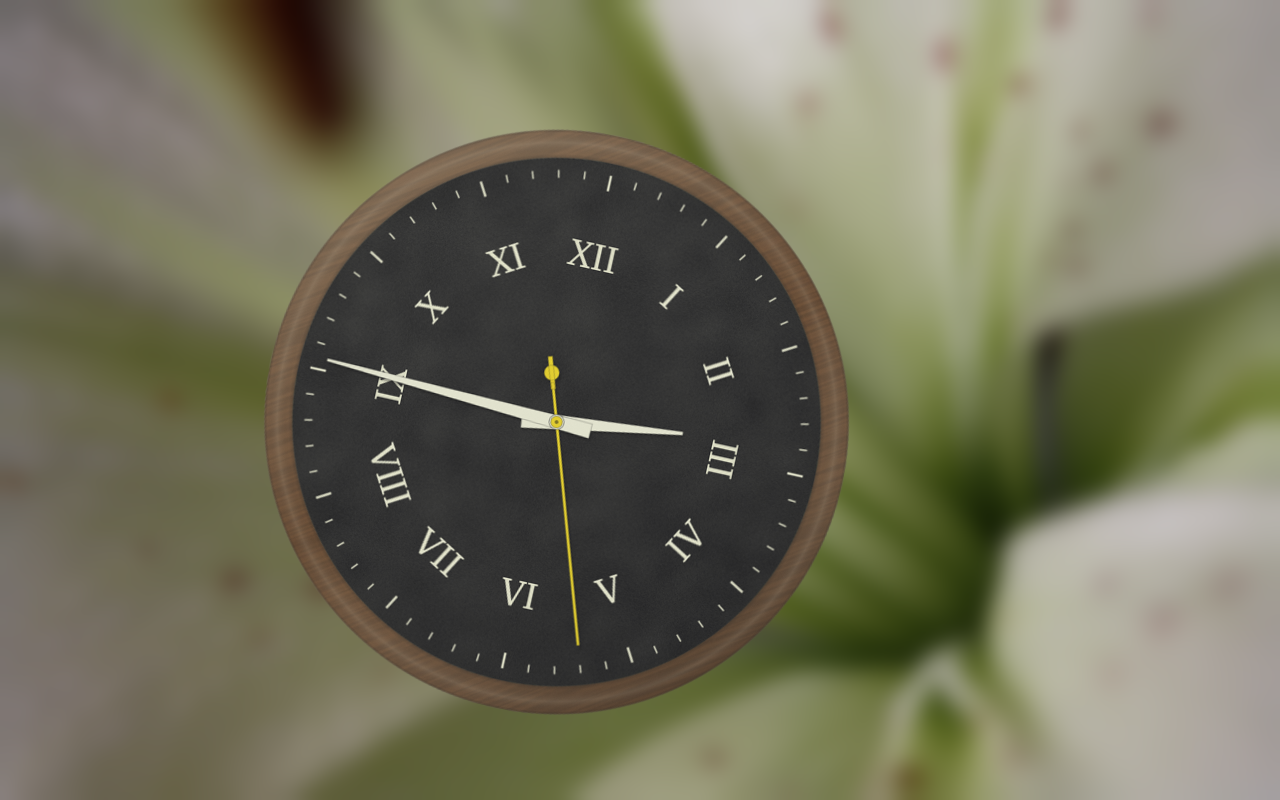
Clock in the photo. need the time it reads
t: 2:45:27
